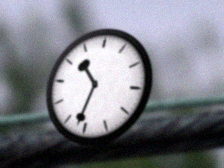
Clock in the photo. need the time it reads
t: 10:32
